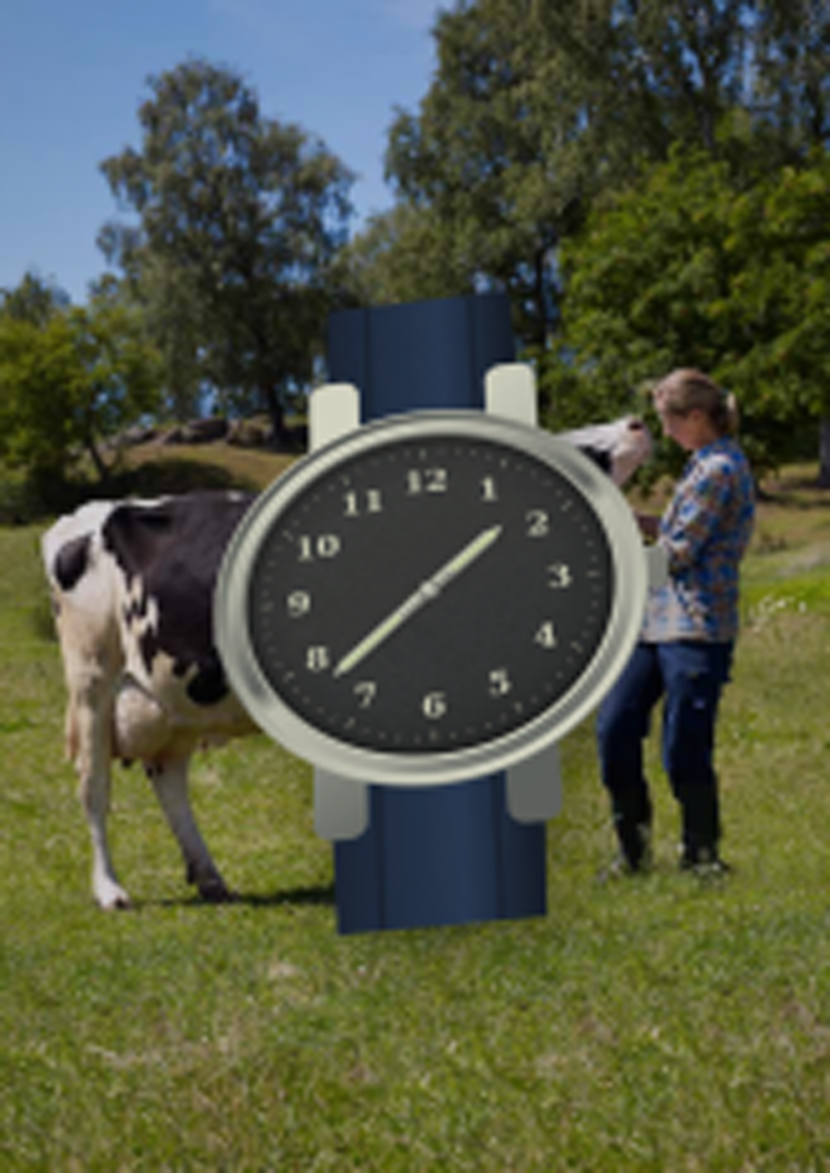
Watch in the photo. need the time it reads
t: 1:38
